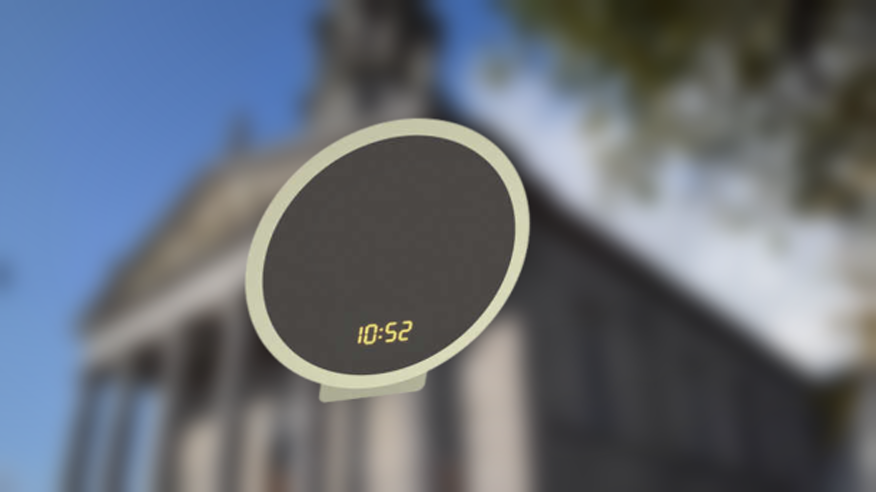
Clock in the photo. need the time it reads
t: 10:52
